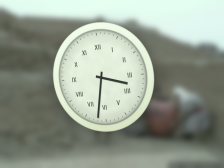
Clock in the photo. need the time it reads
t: 3:32
